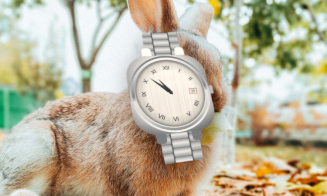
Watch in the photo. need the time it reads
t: 10:52
